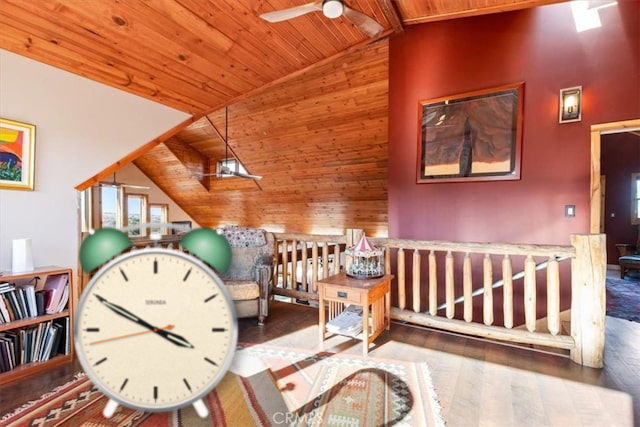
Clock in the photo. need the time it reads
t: 3:49:43
